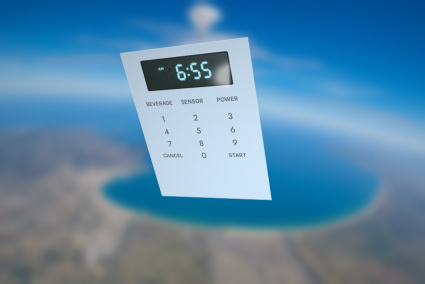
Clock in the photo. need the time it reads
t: 6:55
